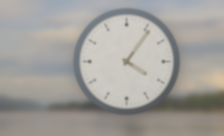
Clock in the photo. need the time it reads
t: 4:06
